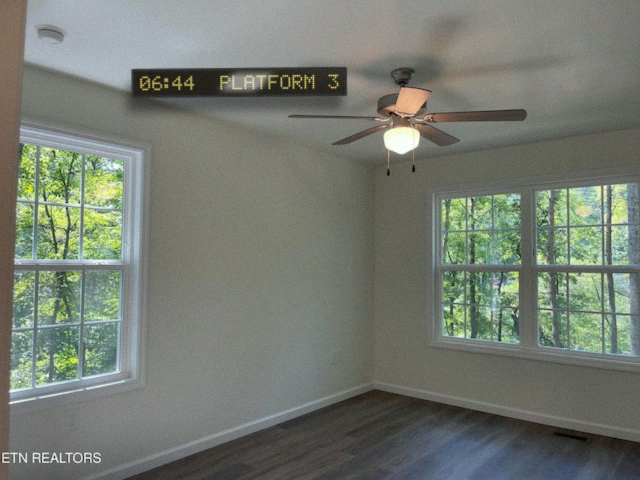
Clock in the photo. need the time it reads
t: 6:44
